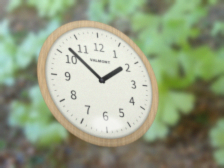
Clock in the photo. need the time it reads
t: 1:52
